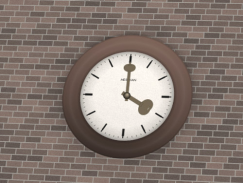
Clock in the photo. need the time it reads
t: 4:00
